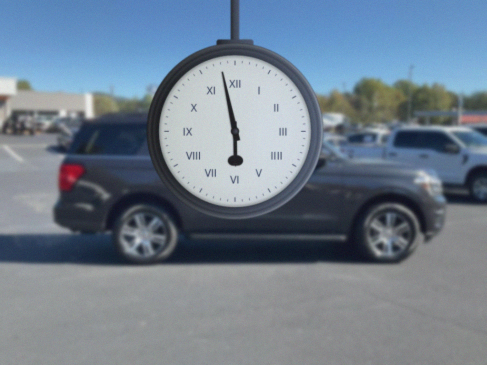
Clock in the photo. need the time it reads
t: 5:58
